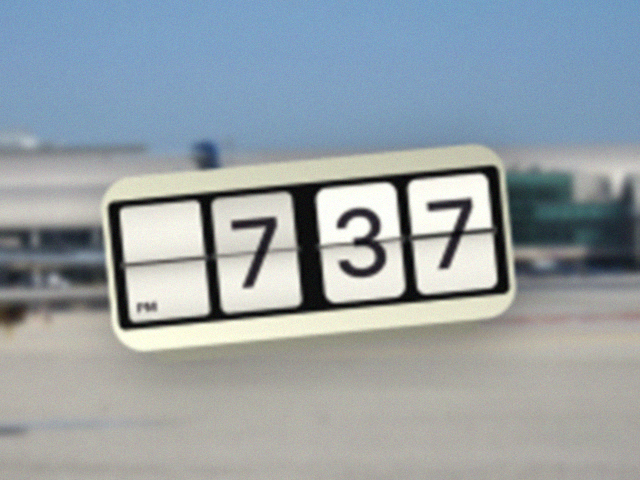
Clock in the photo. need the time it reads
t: 7:37
